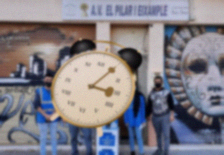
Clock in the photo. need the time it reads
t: 3:05
